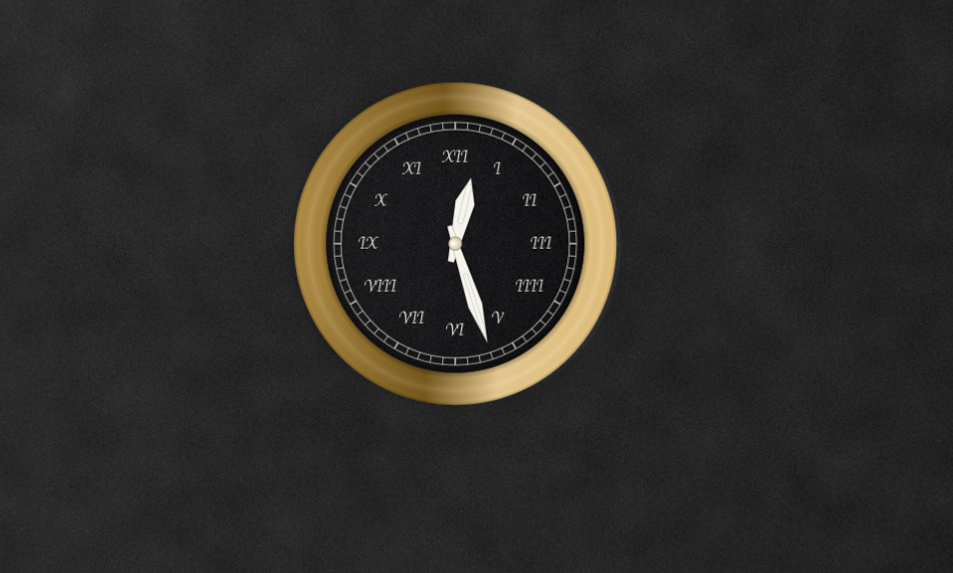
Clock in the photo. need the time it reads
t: 12:27
